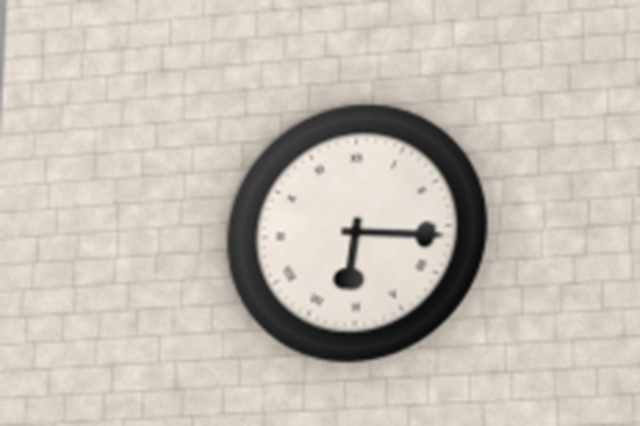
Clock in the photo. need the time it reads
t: 6:16
